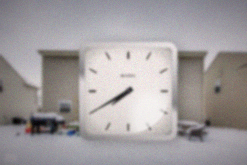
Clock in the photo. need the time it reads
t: 7:40
